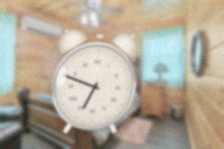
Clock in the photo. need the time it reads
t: 6:48
